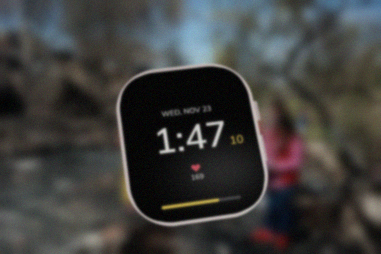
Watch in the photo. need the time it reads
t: 1:47:10
